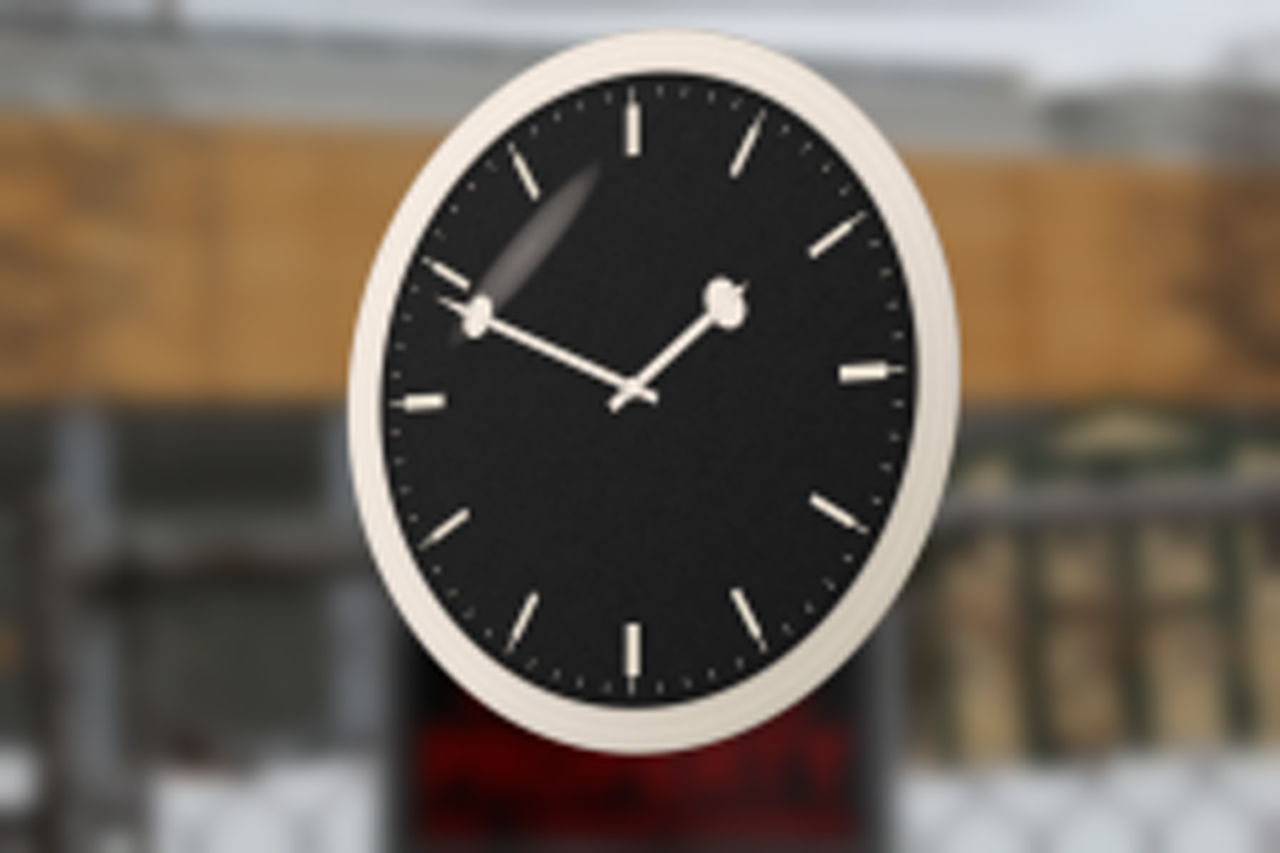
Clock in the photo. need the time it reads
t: 1:49
